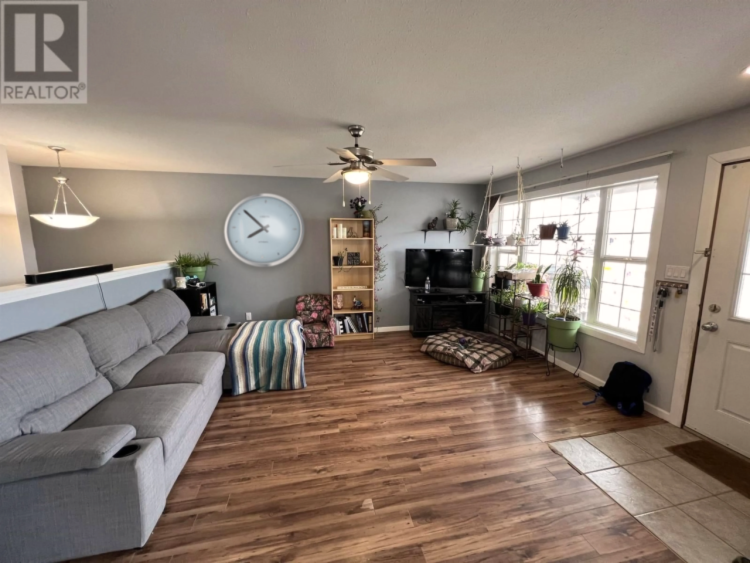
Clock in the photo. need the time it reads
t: 7:52
